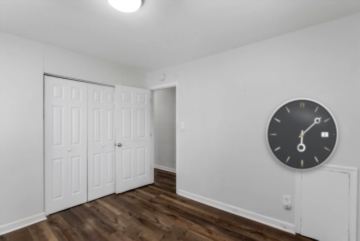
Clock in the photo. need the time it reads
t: 6:08
